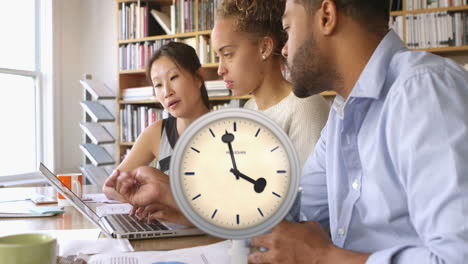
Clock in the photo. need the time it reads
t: 3:58
